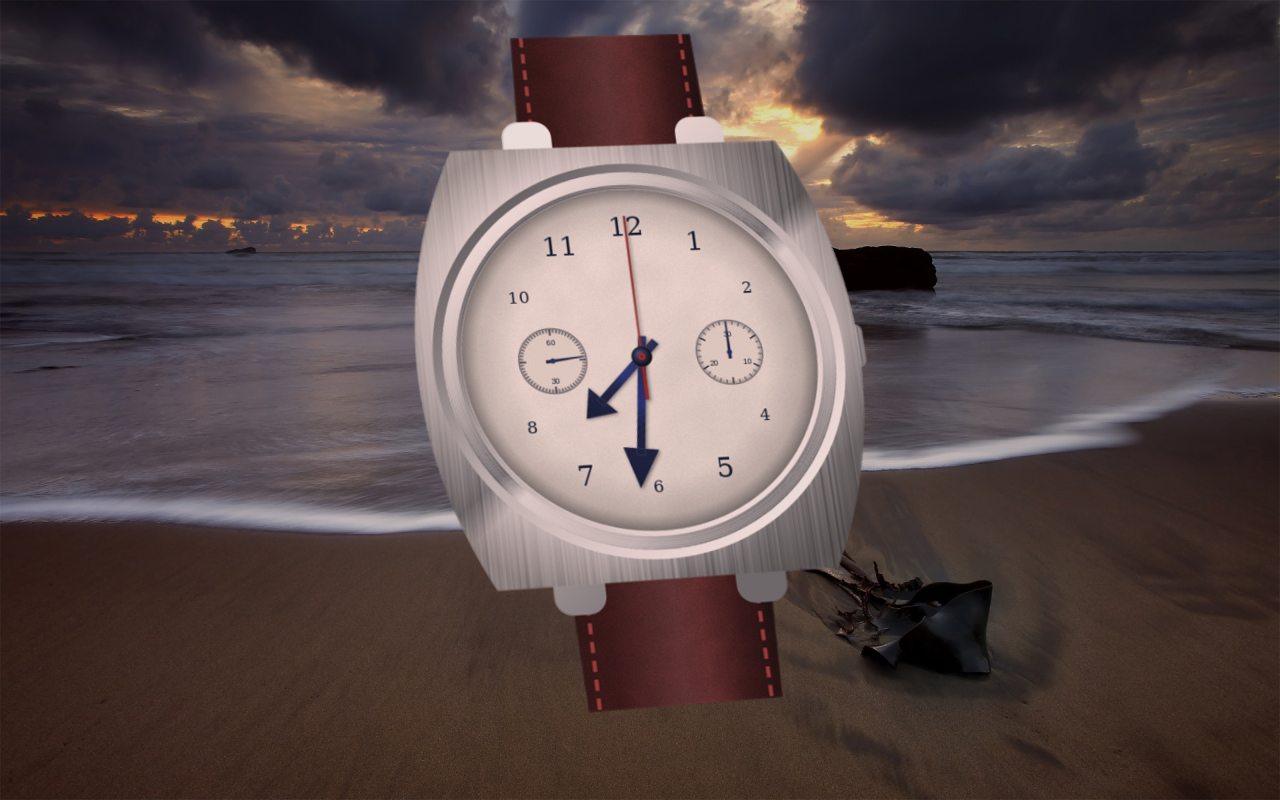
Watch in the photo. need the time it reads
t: 7:31:14
